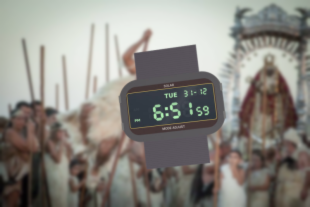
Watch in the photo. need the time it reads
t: 6:51:59
